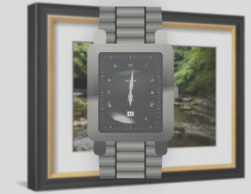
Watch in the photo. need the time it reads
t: 6:01
